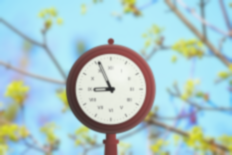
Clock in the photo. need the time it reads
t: 8:56
